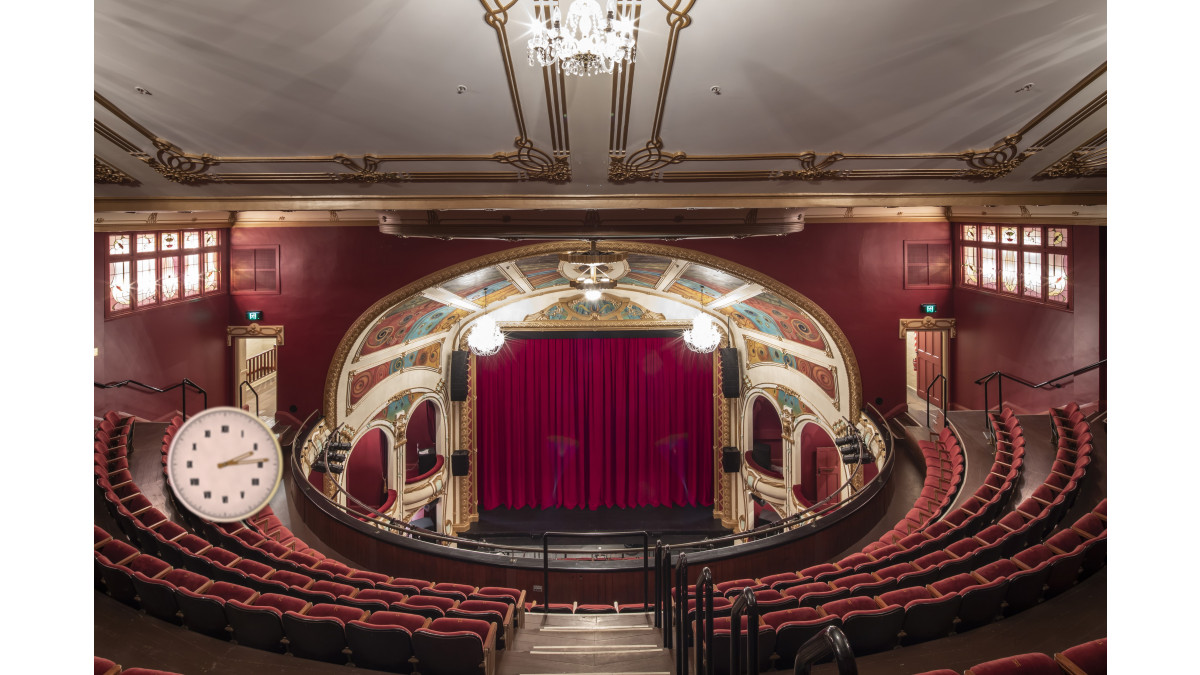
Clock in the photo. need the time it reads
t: 2:14
